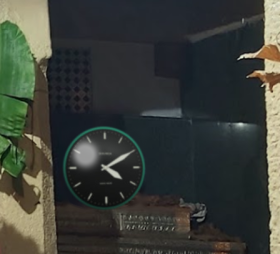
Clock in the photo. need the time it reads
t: 4:10
